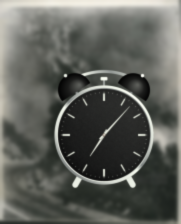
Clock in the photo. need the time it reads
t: 7:07
